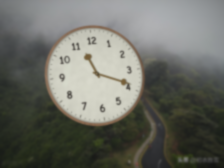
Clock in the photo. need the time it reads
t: 11:19
